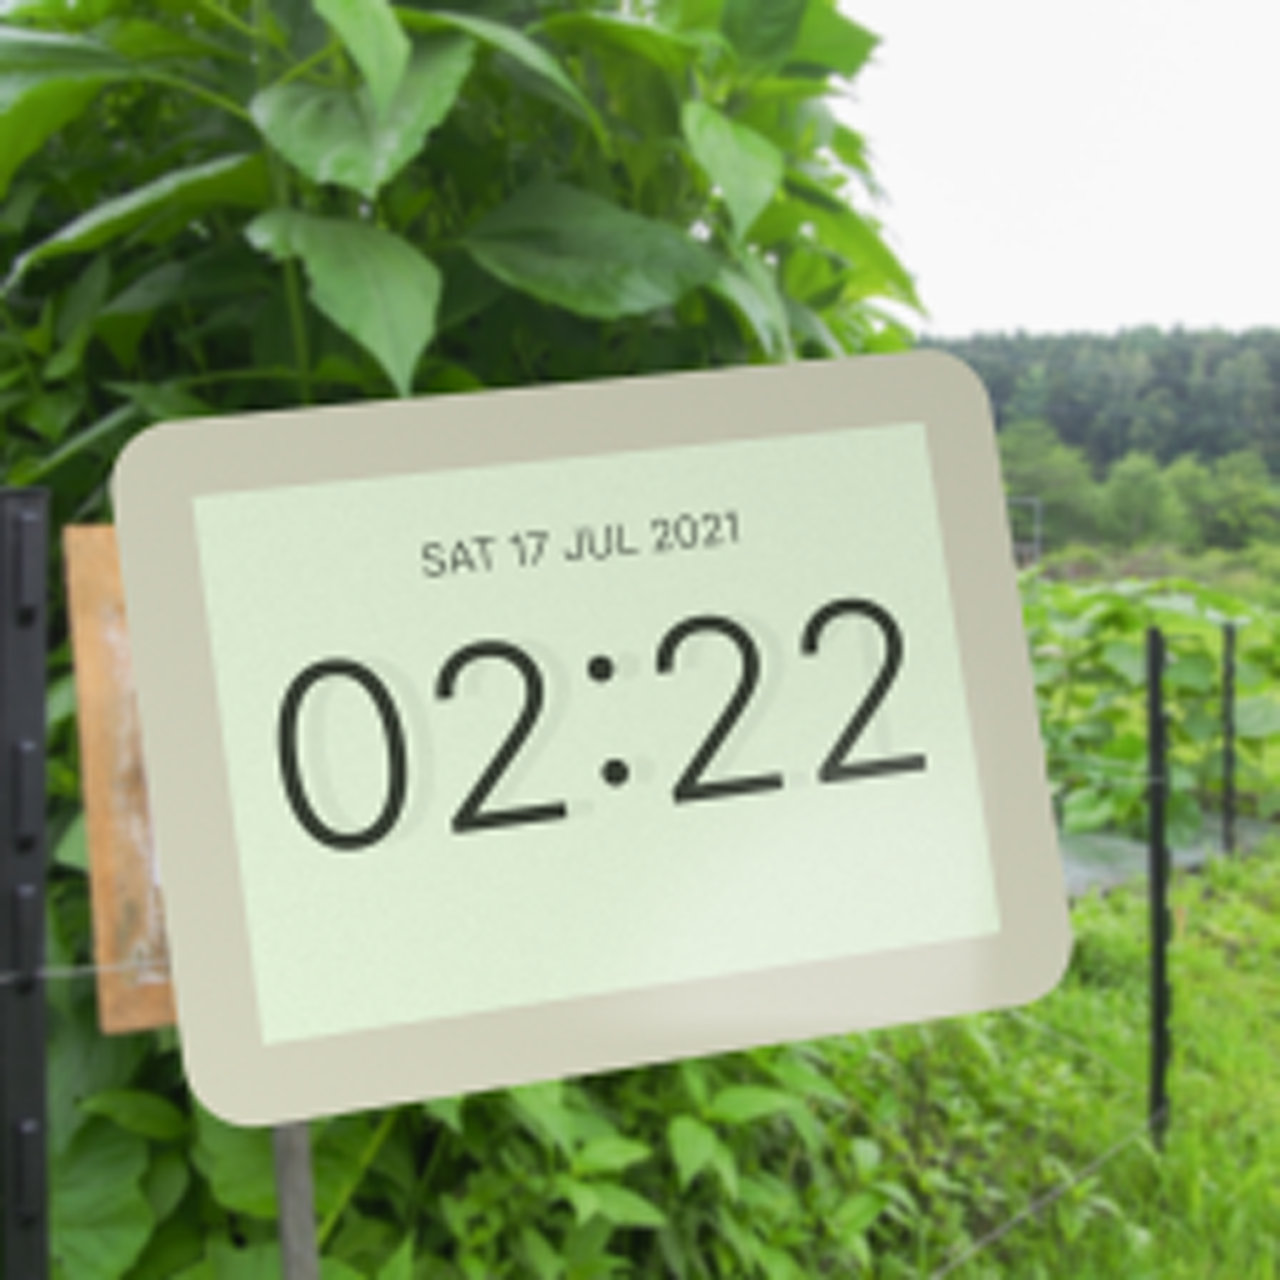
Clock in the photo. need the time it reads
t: 2:22
